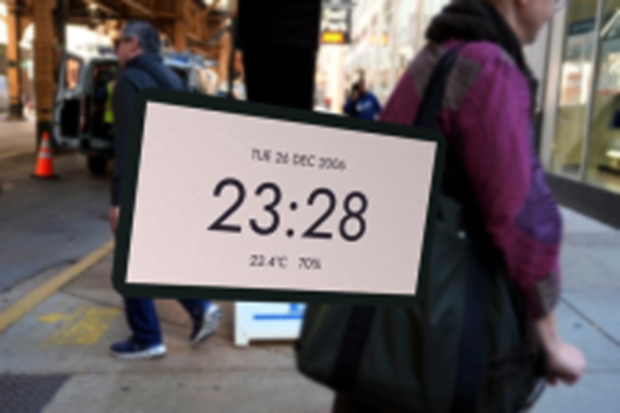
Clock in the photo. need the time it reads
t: 23:28
